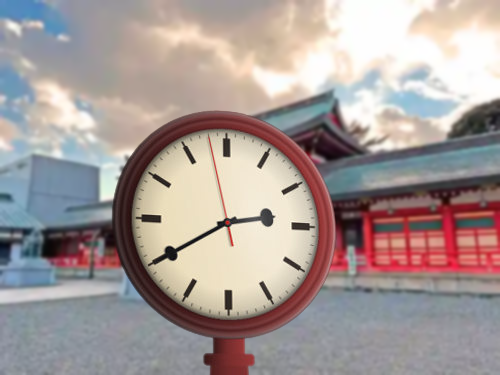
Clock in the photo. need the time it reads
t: 2:39:58
